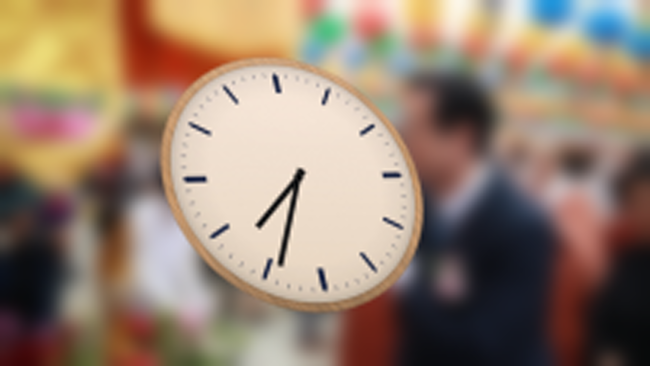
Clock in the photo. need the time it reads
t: 7:34
